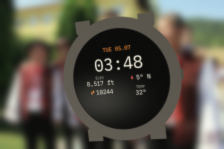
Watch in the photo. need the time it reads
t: 3:48
